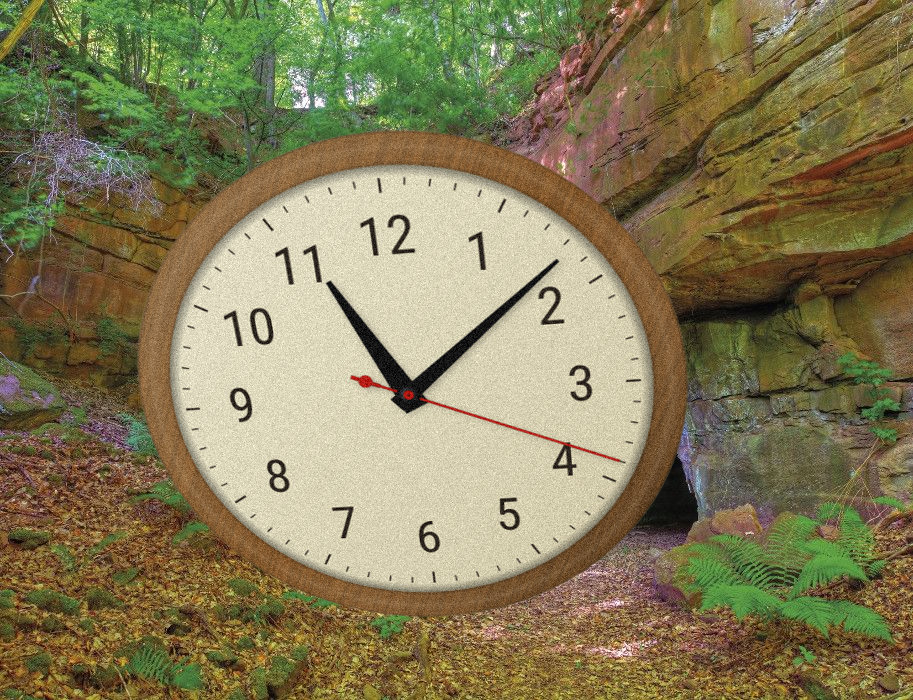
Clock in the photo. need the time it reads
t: 11:08:19
